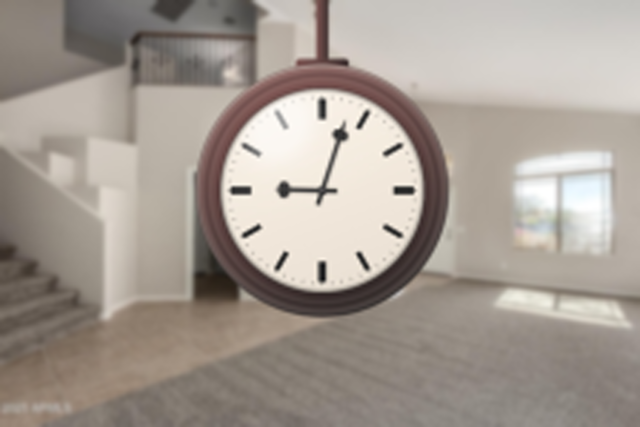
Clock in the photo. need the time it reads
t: 9:03
